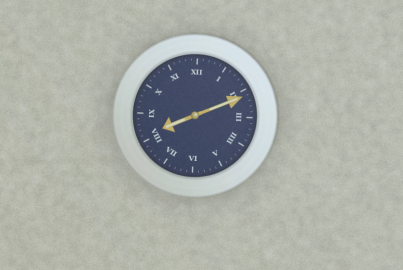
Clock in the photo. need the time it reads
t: 8:11
